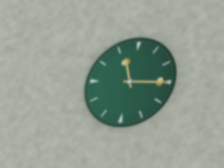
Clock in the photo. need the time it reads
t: 11:15
